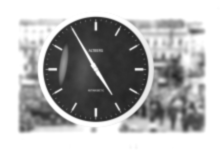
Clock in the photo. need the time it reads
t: 4:55
